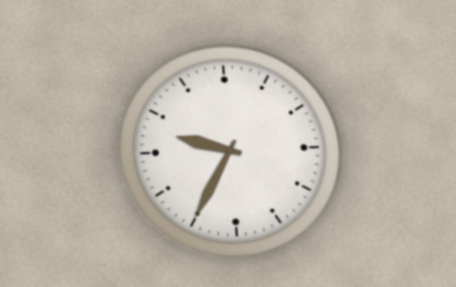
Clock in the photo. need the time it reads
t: 9:35
